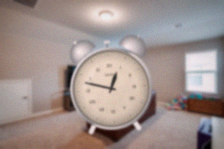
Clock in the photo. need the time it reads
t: 12:48
